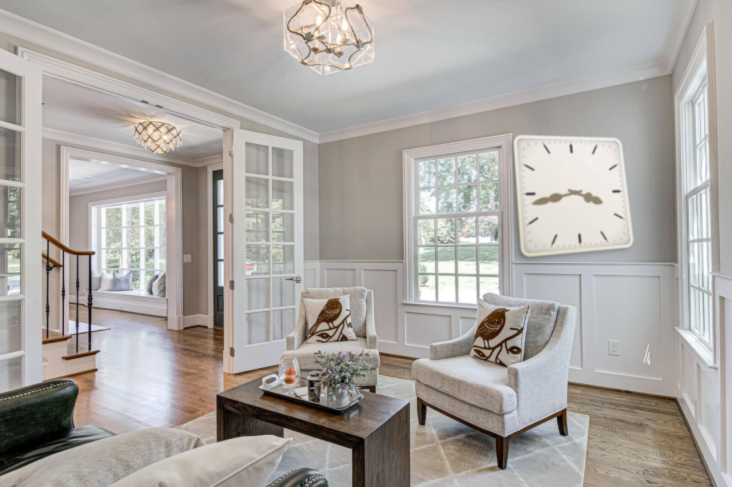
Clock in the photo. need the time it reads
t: 3:43
